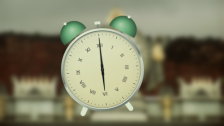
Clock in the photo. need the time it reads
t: 6:00
